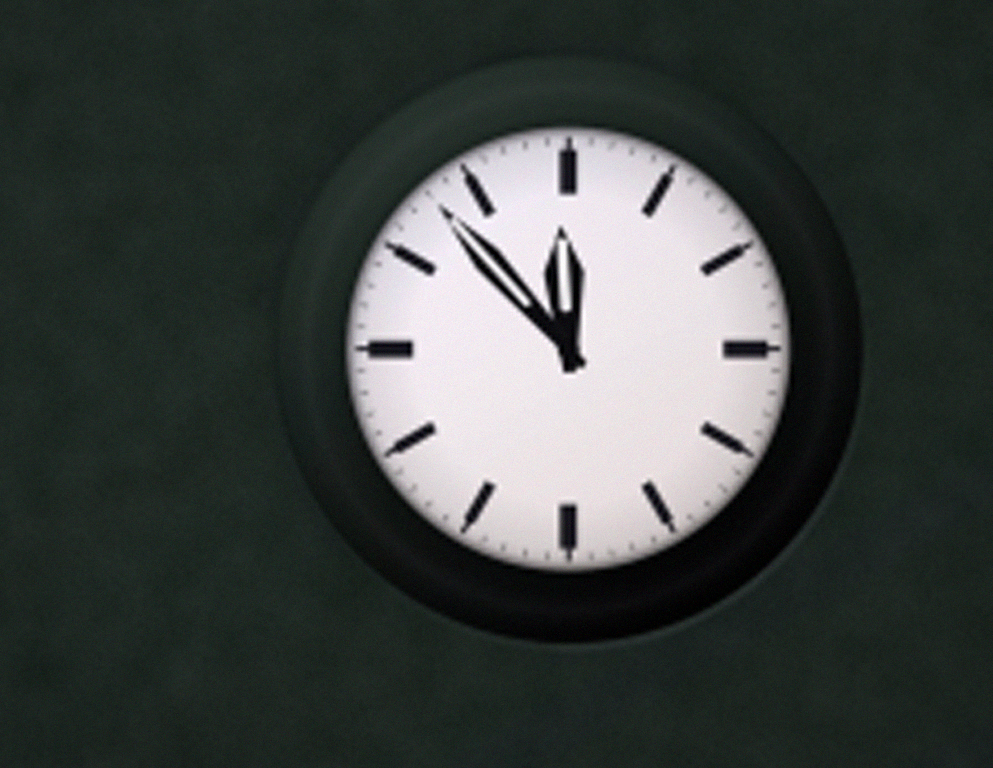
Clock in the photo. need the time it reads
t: 11:53
